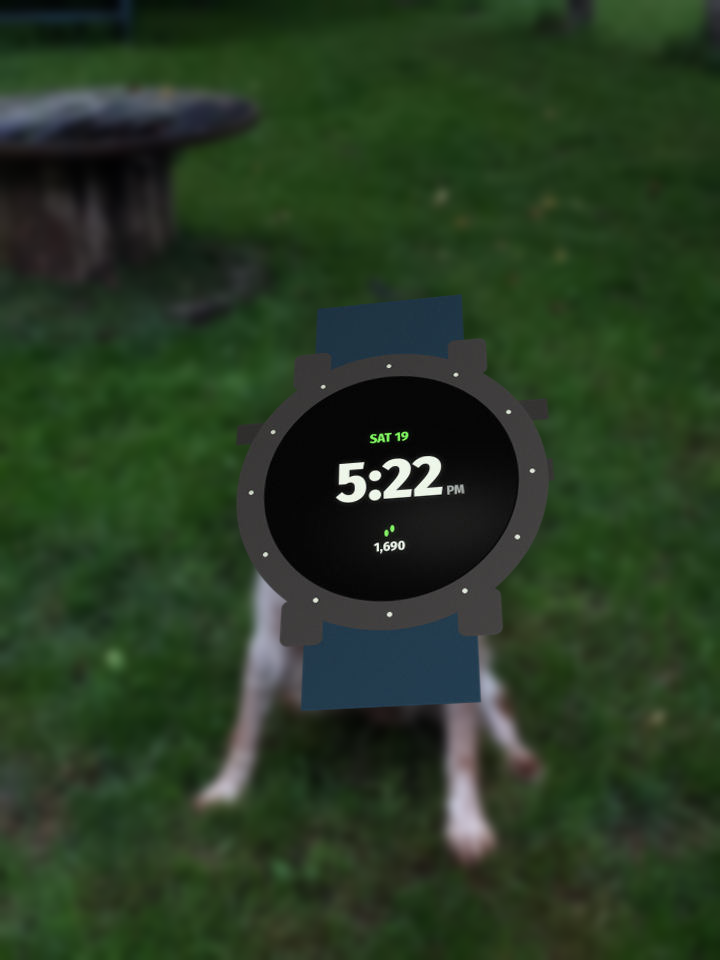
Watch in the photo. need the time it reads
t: 5:22
